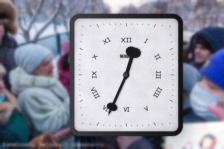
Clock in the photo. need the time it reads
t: 12:34
